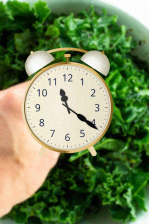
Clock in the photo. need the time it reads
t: 11:21
